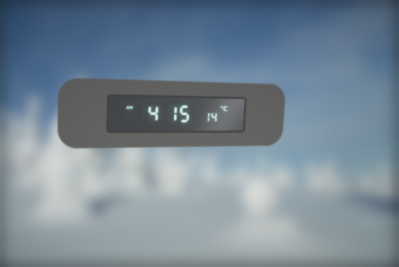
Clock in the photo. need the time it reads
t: 4:15
